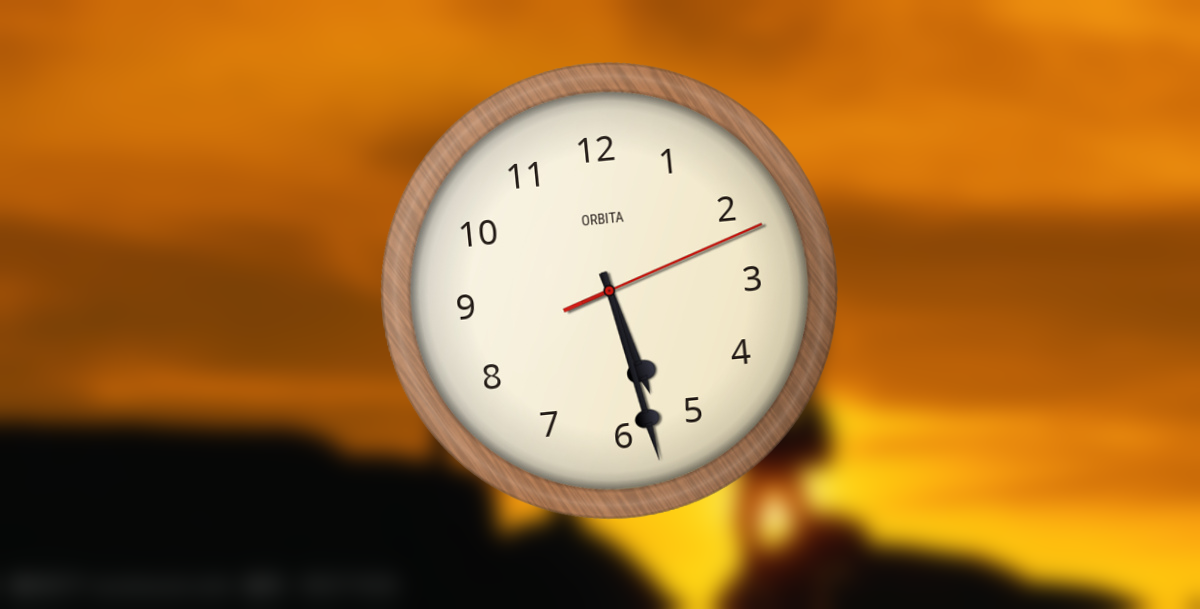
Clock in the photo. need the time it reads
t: 5:28:12
